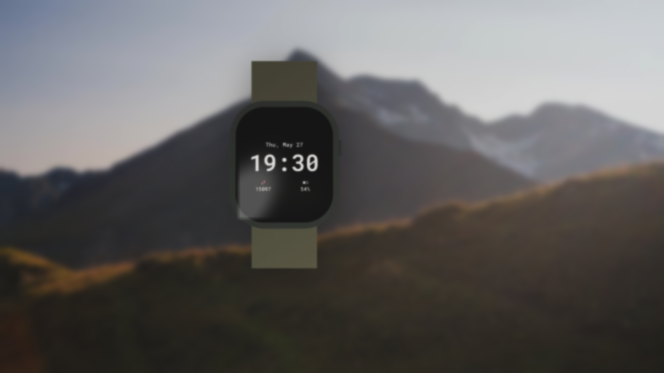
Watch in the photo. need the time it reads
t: 19:30
